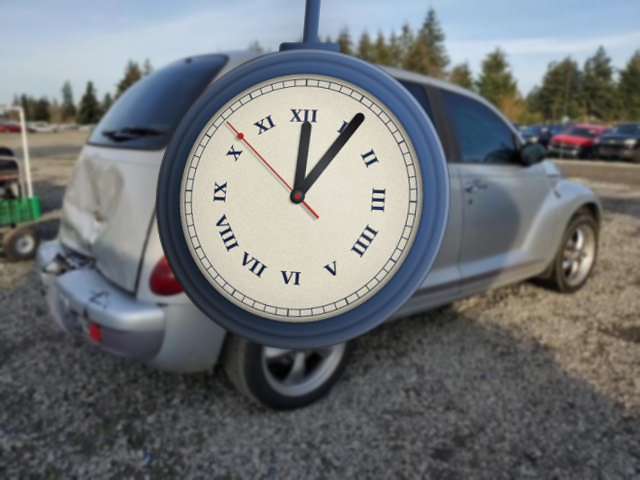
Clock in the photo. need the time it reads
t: 12:05:52
